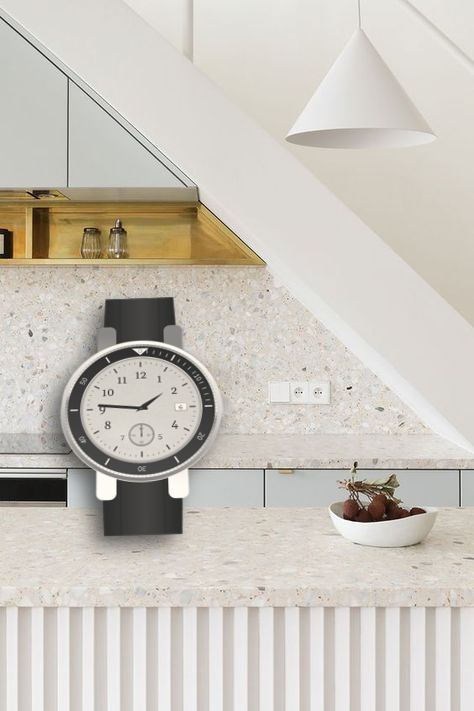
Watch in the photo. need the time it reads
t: 1:46
